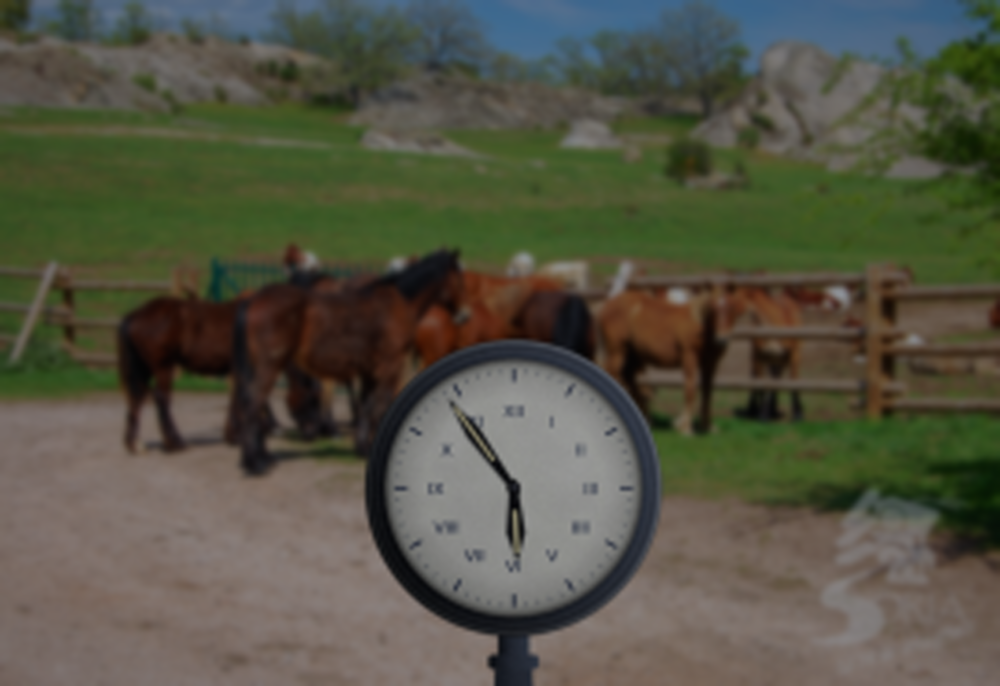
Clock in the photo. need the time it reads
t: 5:54
